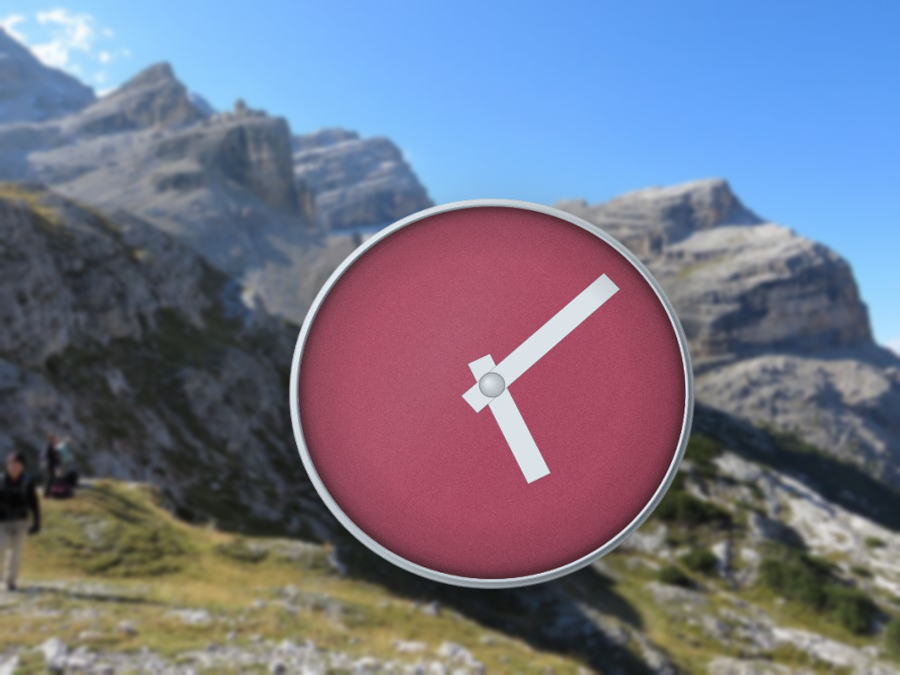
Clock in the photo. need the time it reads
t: 5:08
